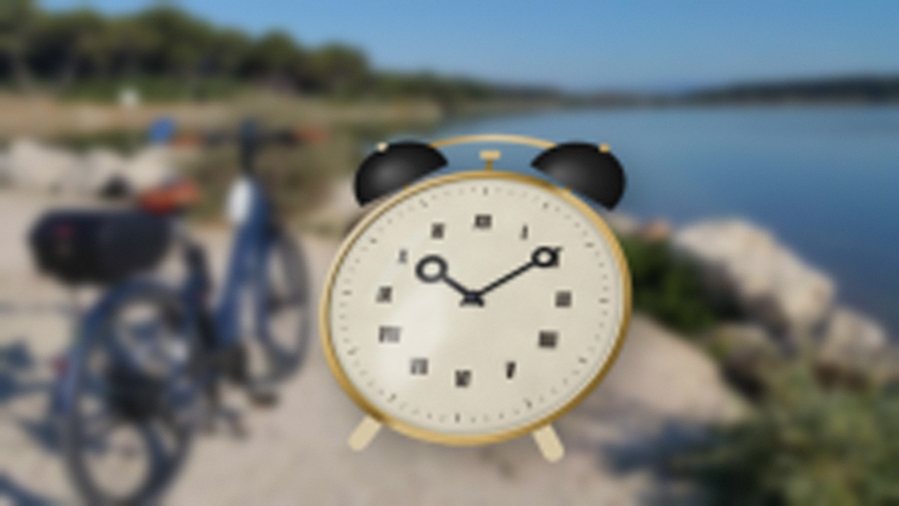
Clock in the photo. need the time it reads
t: 10:09
